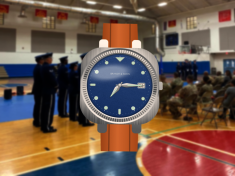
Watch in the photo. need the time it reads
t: 7:15
